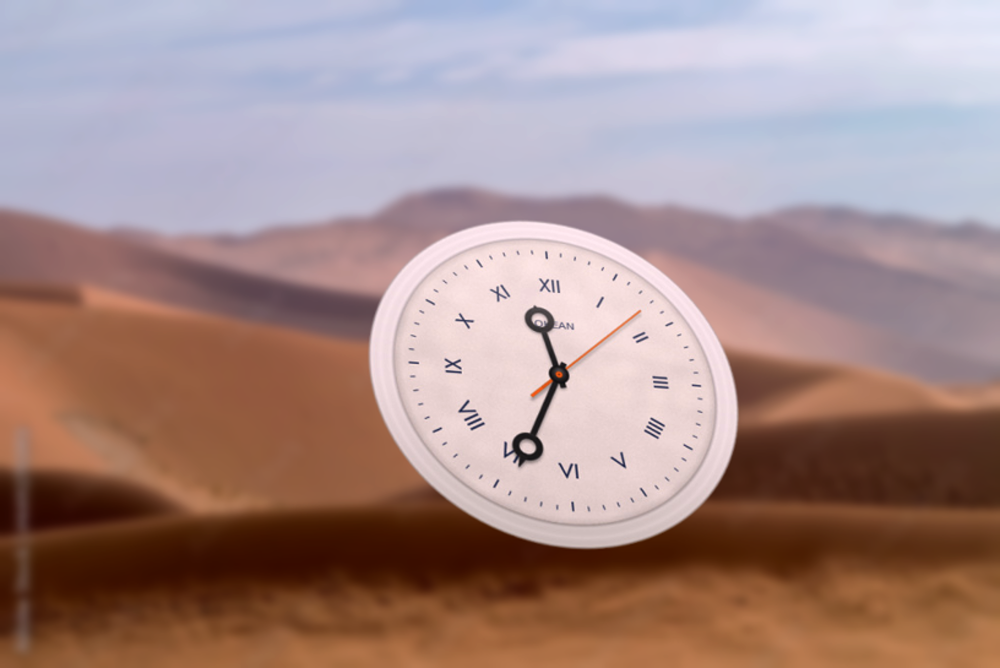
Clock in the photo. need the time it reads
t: 11:34:08
